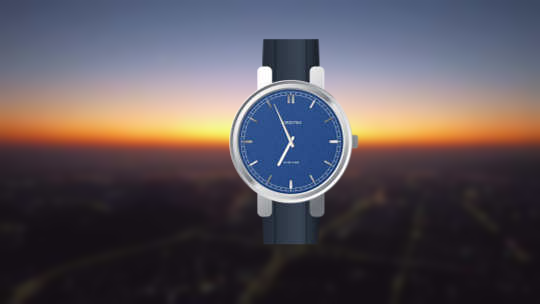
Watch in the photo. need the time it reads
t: 6:56
